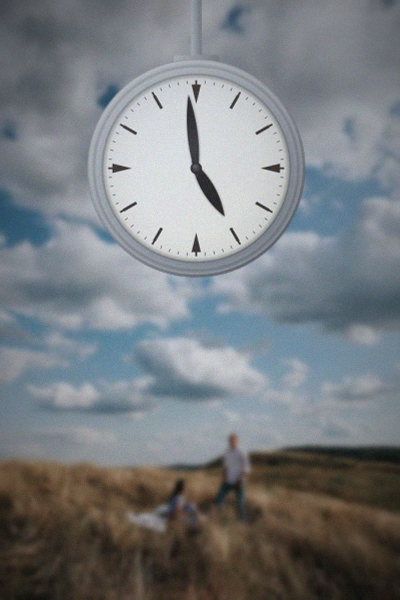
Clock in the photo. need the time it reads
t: 4:59
